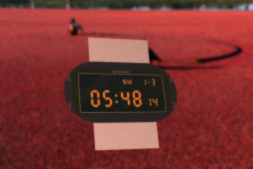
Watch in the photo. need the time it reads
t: 5:48:14
